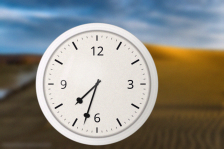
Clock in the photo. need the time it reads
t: 7:33
